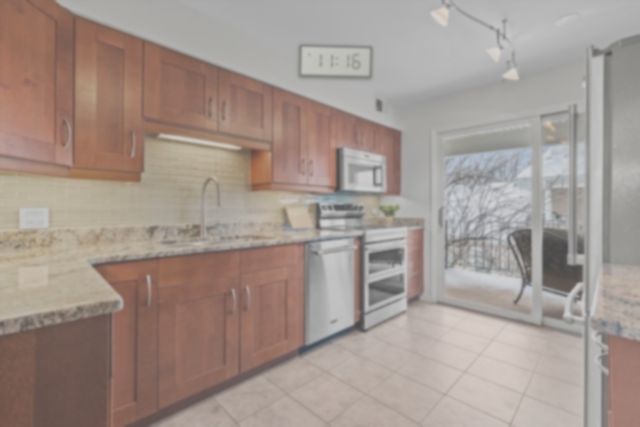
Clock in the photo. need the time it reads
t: 11:16
